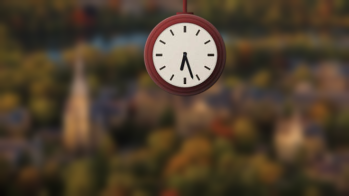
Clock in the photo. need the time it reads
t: 6:27
